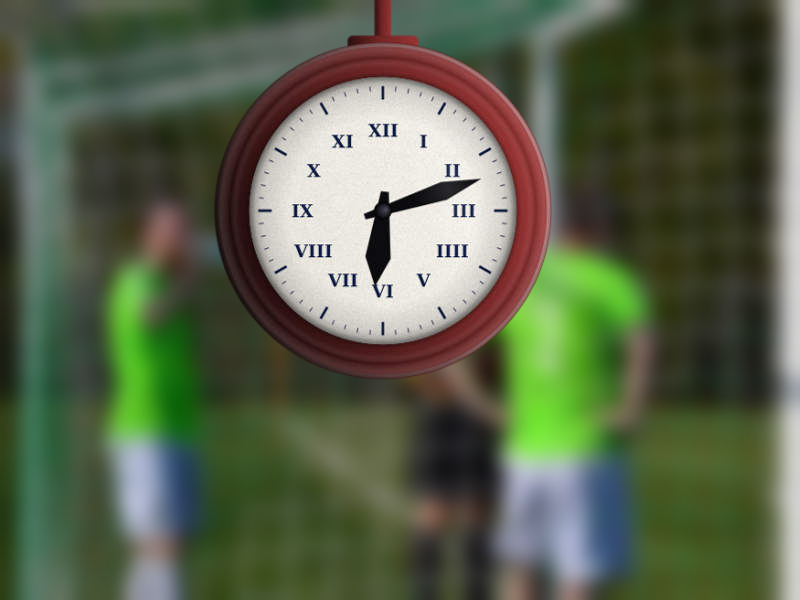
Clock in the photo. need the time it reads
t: 6:12
